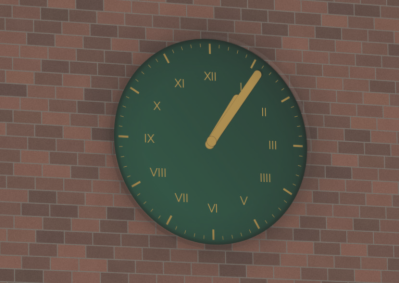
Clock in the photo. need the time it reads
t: 1:06
